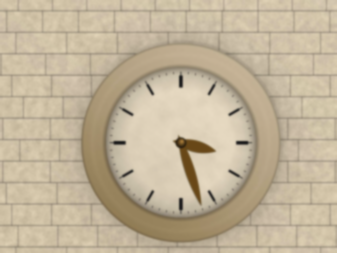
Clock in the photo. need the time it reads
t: 3:27
